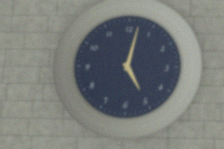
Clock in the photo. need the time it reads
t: 5:02
